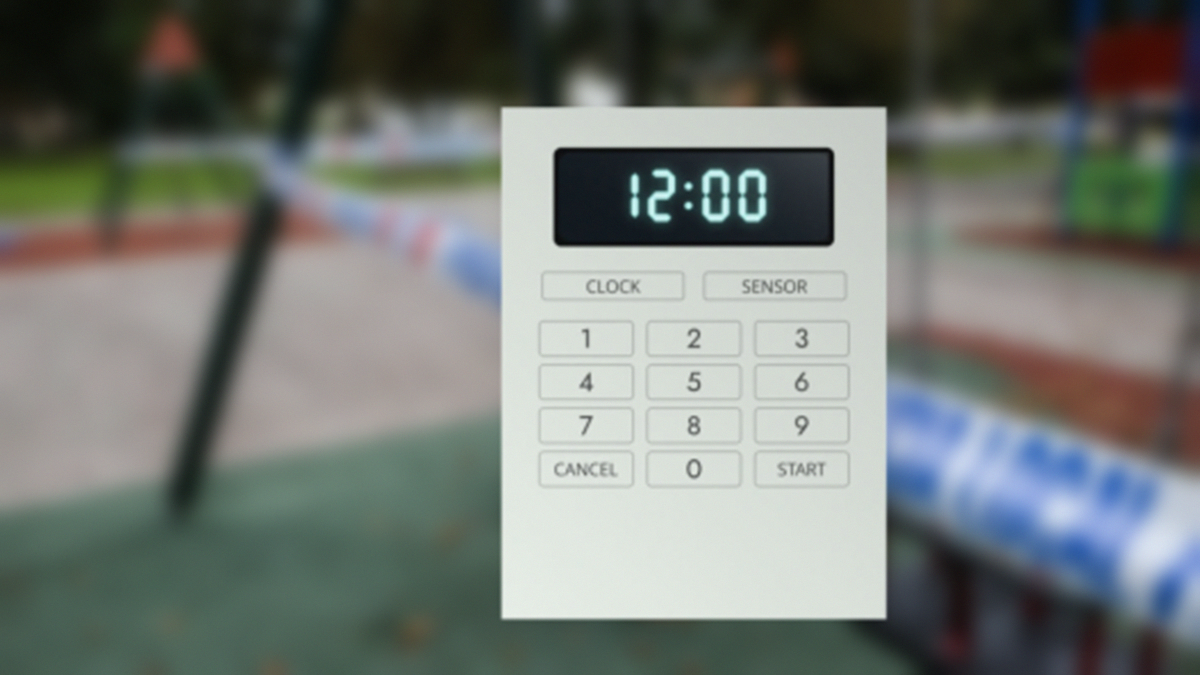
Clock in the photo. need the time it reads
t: 12:00
